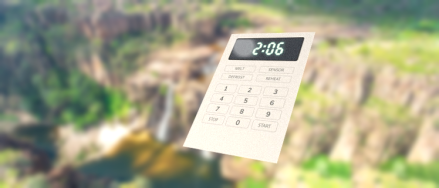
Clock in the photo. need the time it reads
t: 2:06
